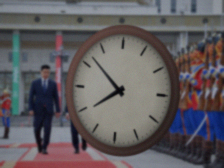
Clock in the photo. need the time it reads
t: 7:52
